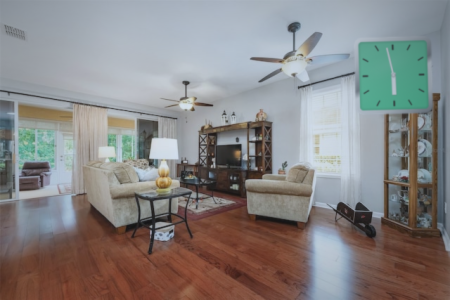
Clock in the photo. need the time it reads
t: 5:58
